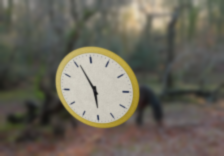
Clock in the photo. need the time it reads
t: 5:56
